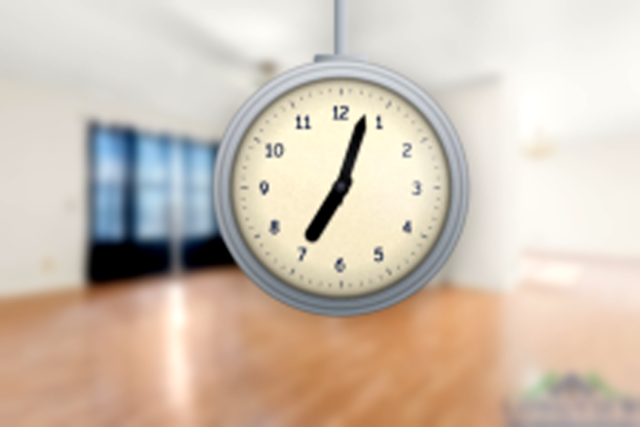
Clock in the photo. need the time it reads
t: 7:03
